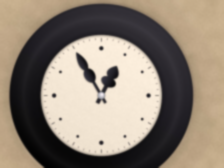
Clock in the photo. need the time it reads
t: 12:55
